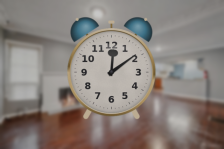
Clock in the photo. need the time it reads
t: 12:09
